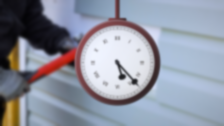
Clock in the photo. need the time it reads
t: 5:23
